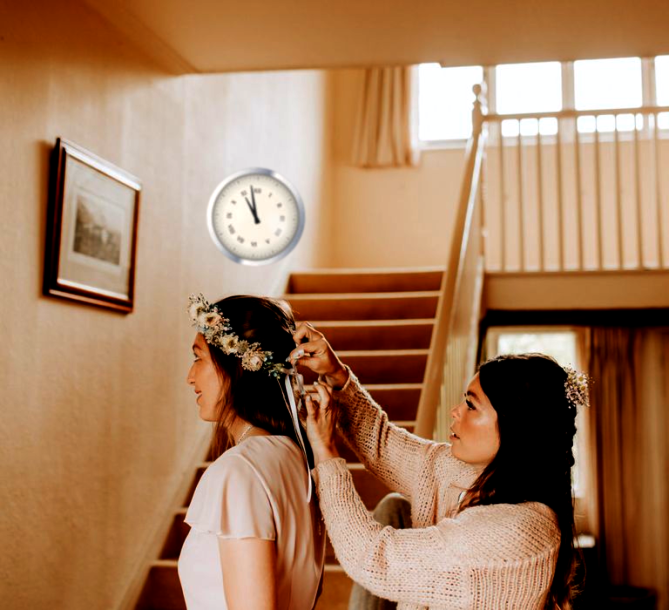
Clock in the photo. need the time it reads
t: 10:58
